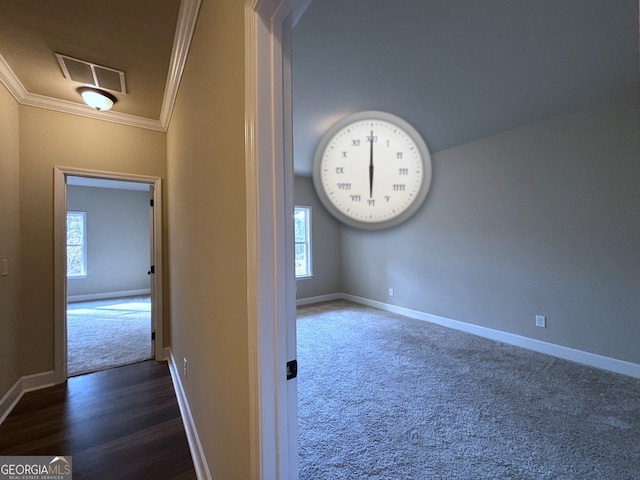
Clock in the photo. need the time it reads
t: 6:00
